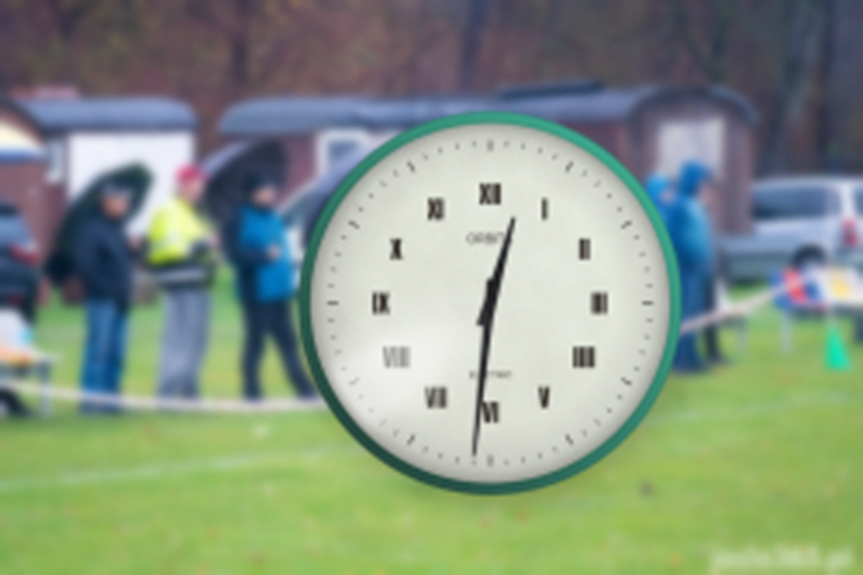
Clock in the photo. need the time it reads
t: 12:31
